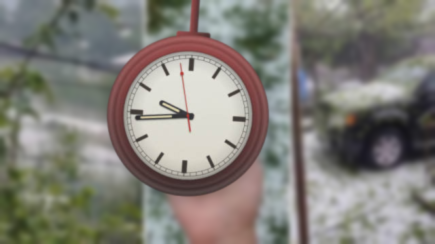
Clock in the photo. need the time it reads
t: 9:43:58
